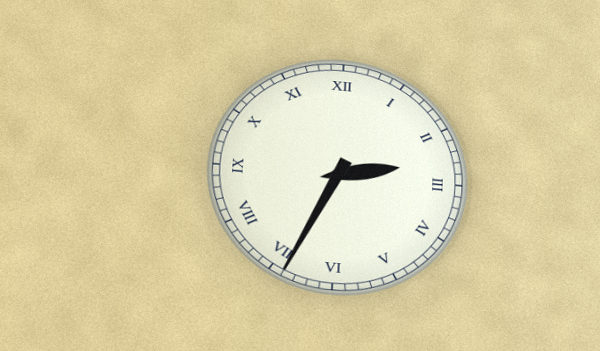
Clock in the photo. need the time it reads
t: 2:34
